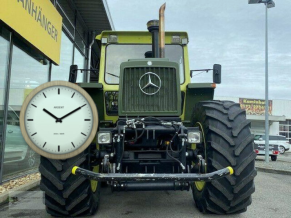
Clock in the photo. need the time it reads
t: 10:10
